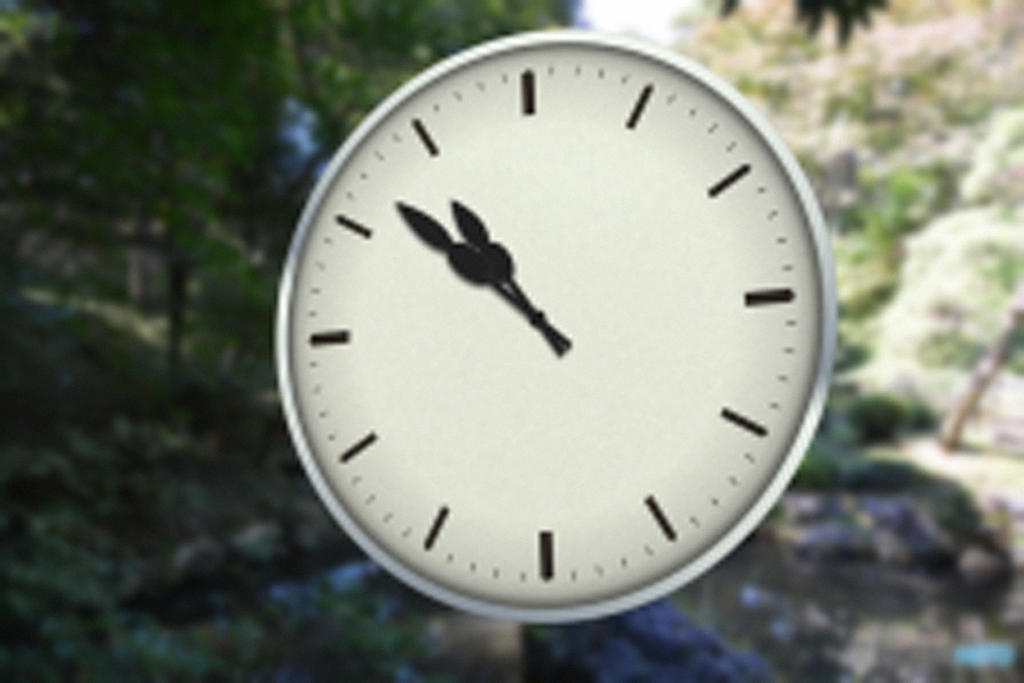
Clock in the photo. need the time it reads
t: 10:52
